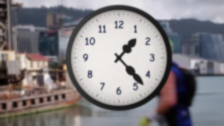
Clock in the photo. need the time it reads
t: 1:23
